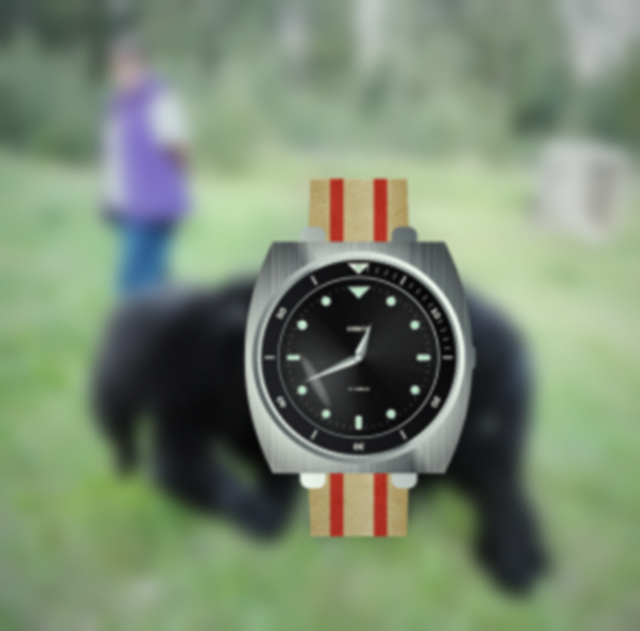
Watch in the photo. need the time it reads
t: 12:41
